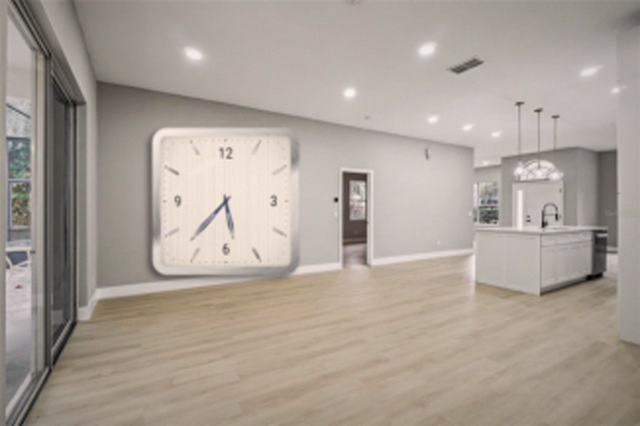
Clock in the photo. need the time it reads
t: 5:37
